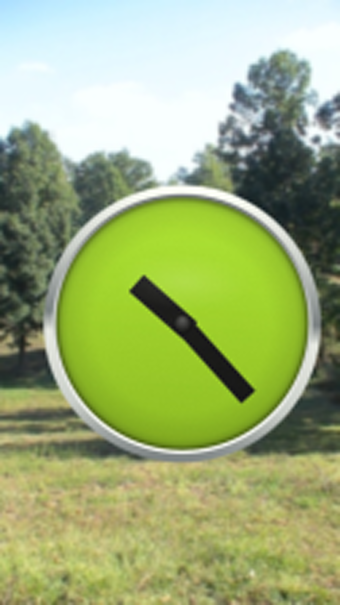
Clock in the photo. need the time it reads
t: 10:23
